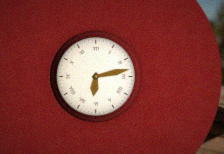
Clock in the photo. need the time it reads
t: 6:13
